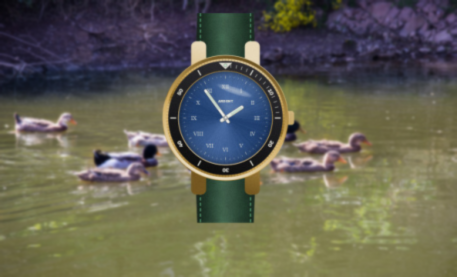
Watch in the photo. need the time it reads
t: 1:54
